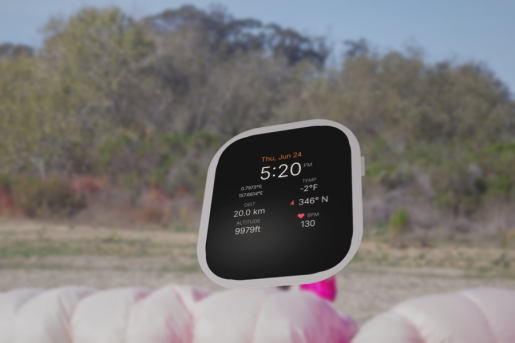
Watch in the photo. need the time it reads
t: 5:20
